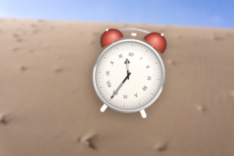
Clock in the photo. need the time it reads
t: 11:35
